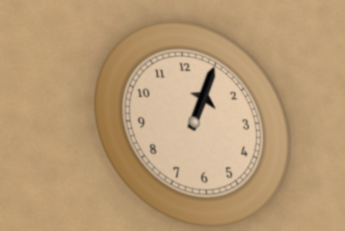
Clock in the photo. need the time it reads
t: 1:05
